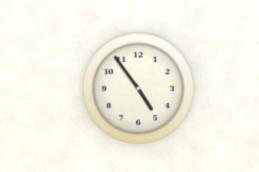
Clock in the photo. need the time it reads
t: 4:54
